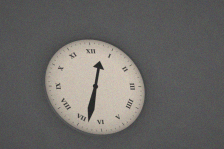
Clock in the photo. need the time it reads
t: 12:33
